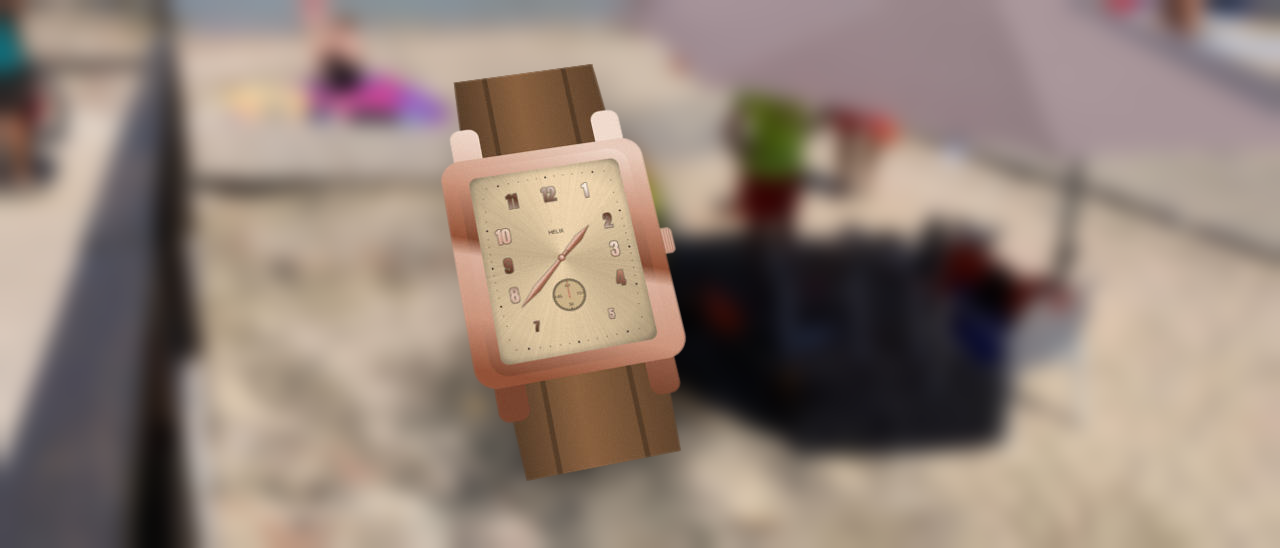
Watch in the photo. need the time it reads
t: 1:38
